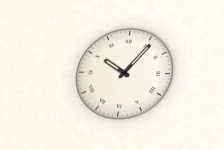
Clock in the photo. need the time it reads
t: 10:06
